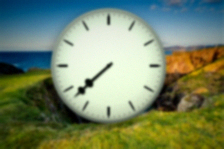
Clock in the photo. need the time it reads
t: 7:38
